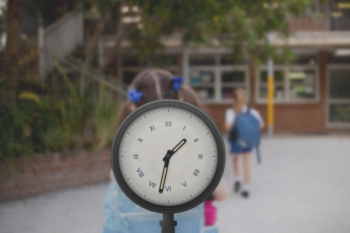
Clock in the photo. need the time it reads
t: 1:32
